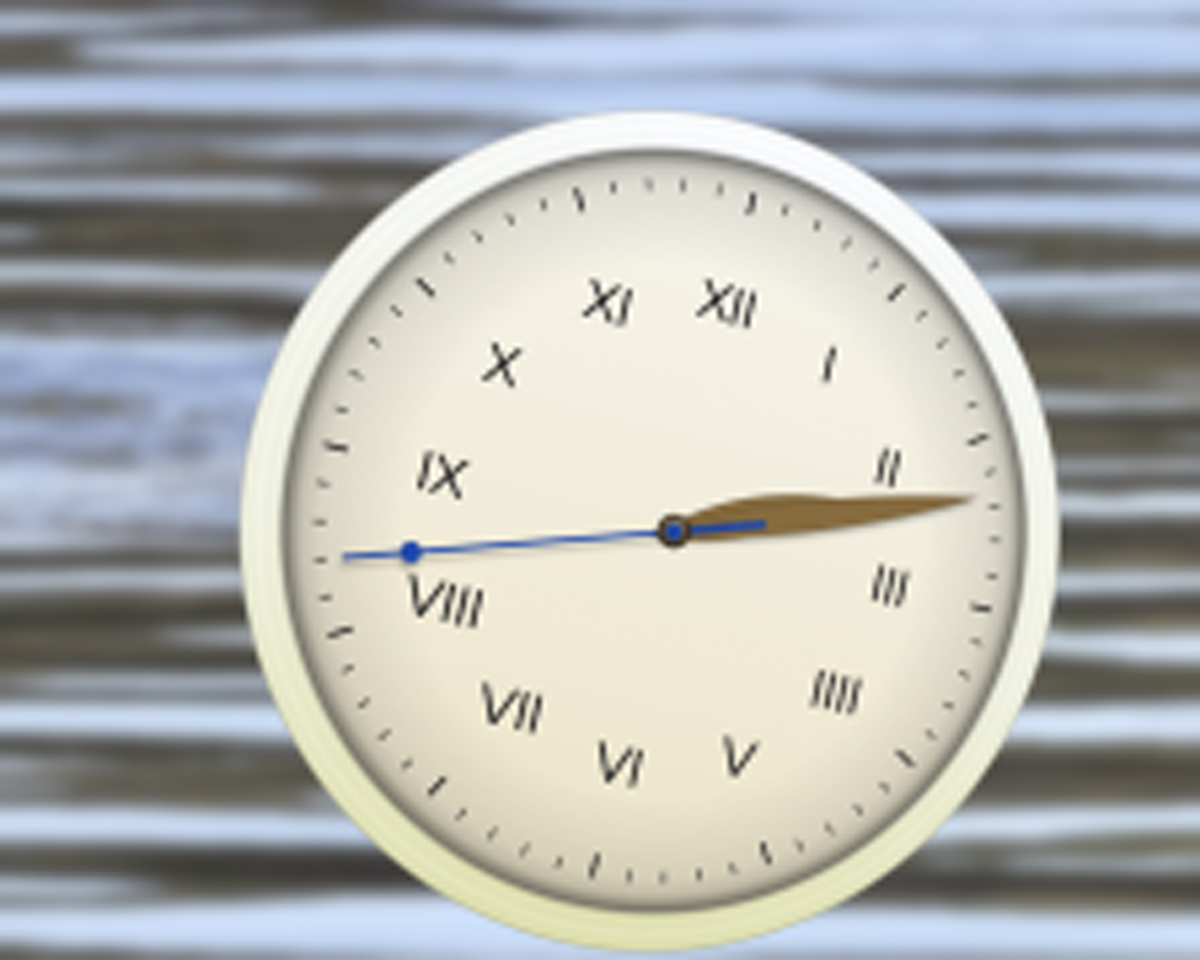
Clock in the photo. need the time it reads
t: 2:11:42
